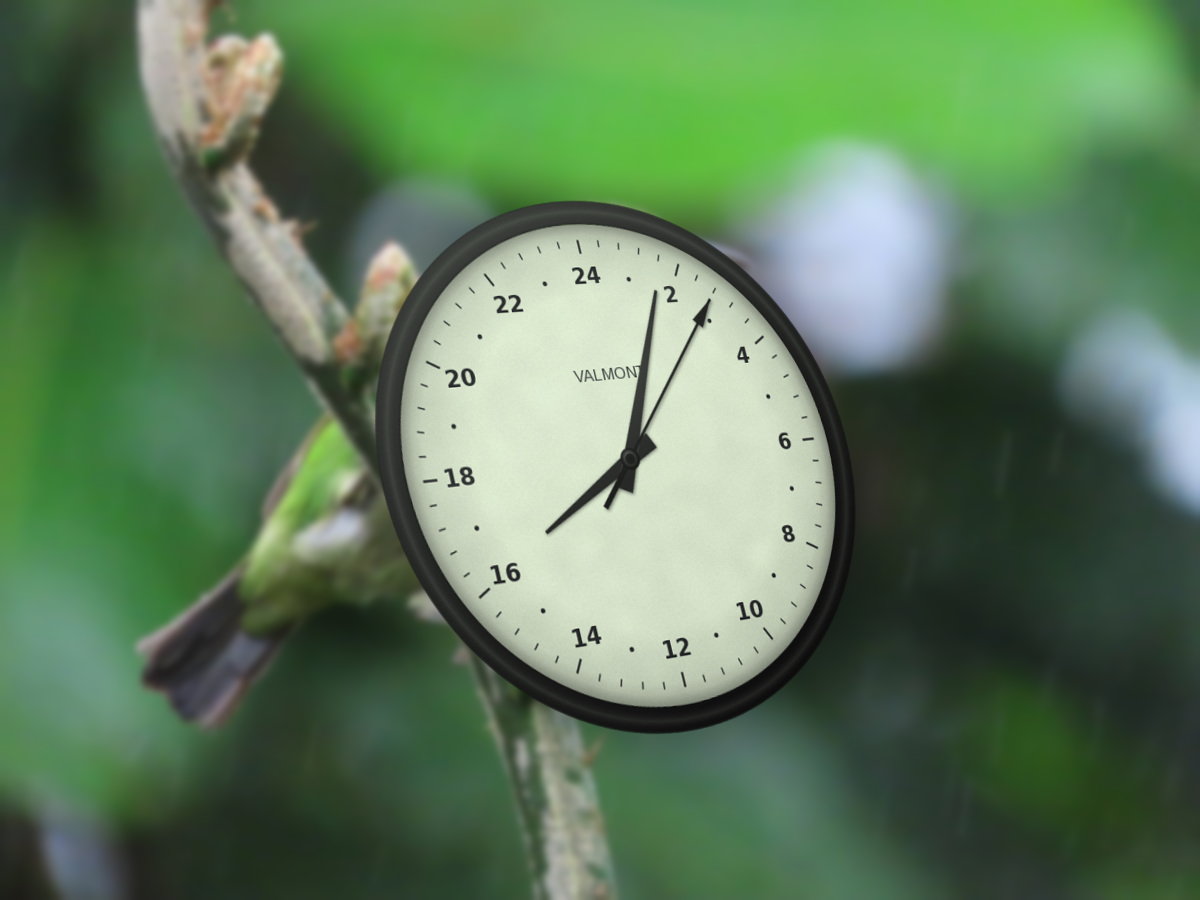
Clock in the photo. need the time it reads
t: 16:04:07
